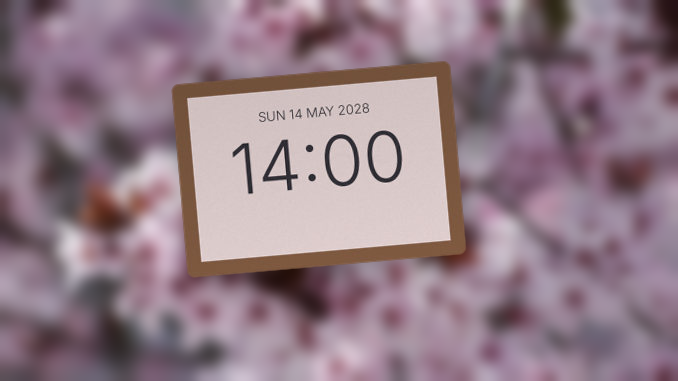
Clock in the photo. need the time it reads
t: 14:00
